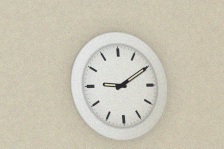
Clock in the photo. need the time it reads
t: 9:10
